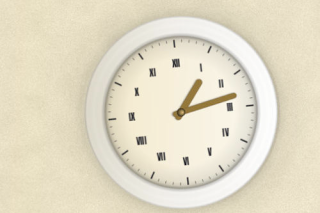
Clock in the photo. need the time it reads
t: 1:13
